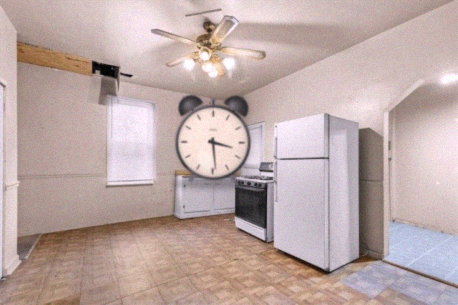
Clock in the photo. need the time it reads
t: 3:29
